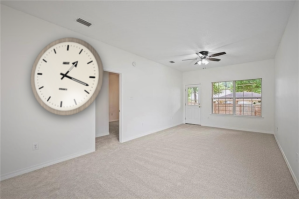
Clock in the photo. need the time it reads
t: 1:18
